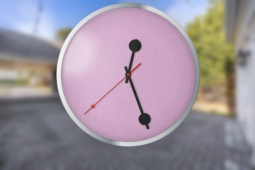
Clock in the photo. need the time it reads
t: 12:26:38
